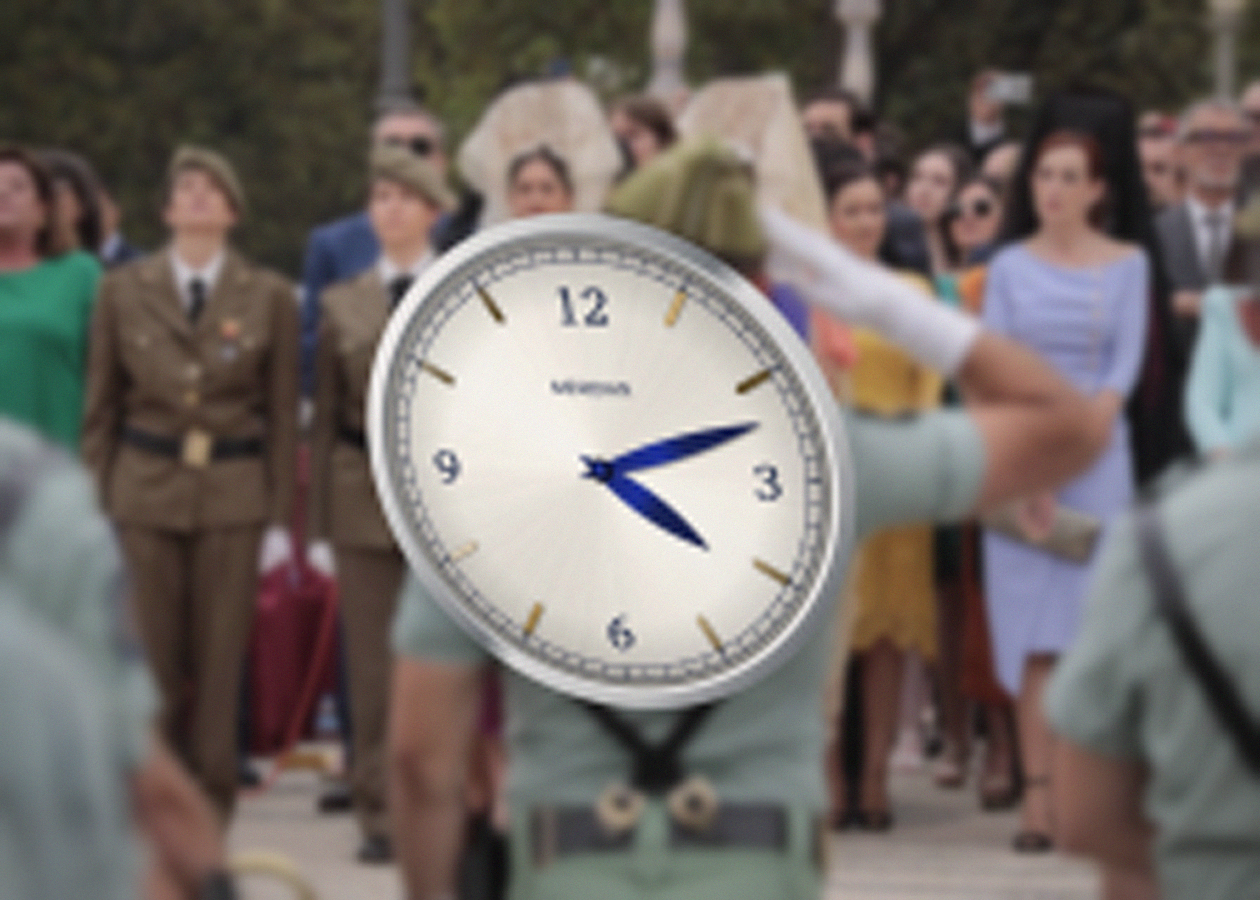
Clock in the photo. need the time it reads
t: 4:12
